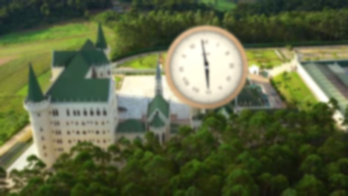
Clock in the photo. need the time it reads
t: 5:59
